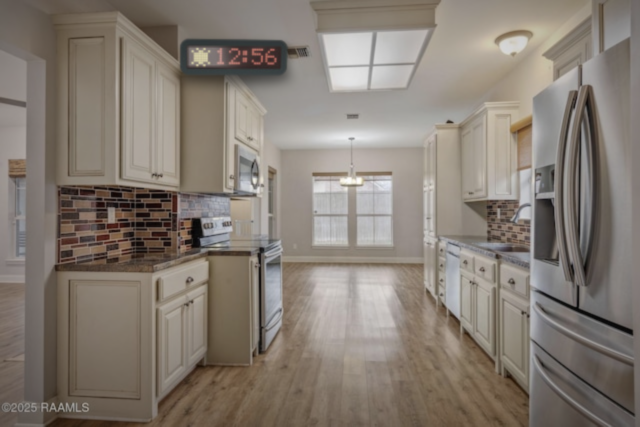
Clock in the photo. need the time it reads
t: 12:56
